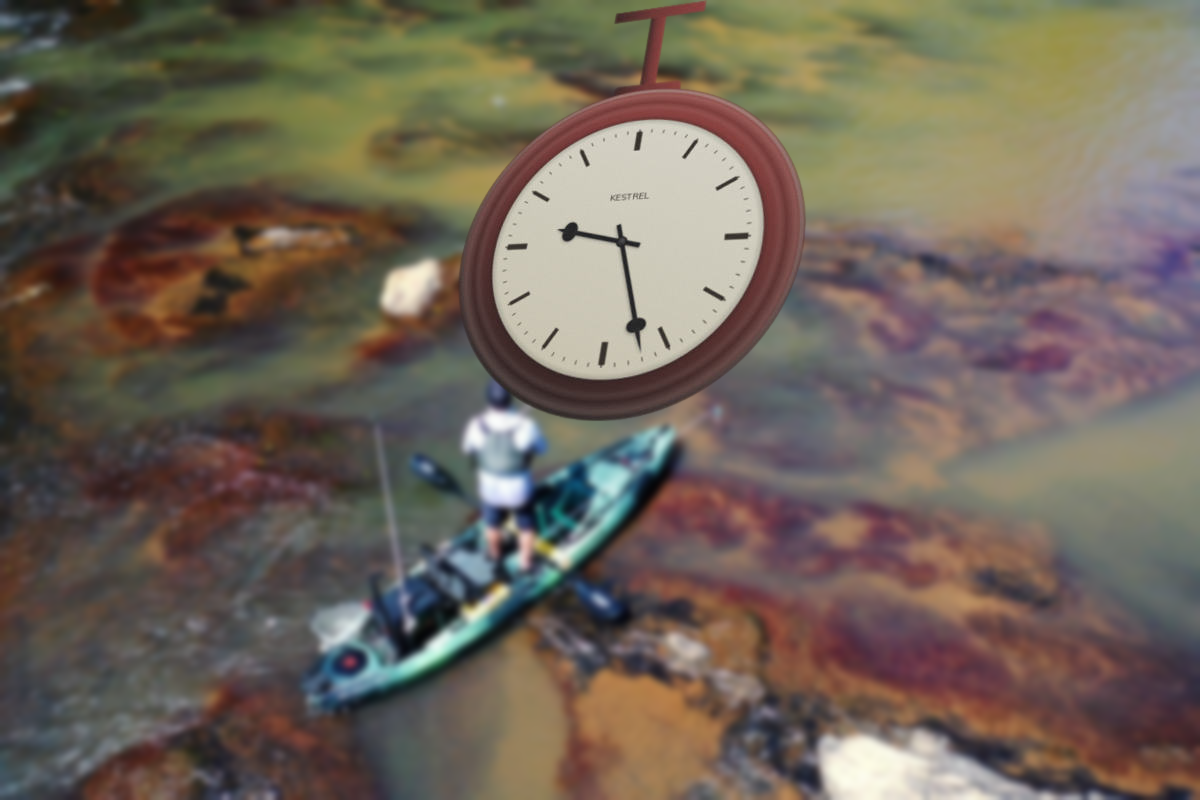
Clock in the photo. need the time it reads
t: 9:27
